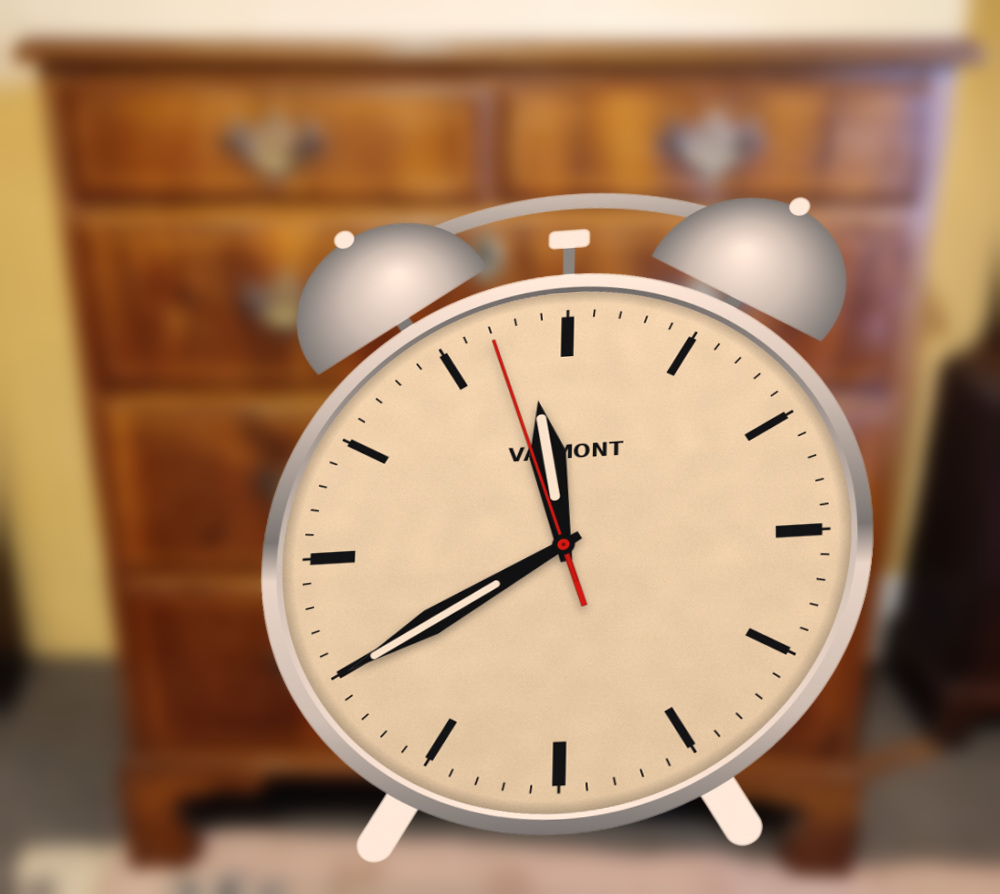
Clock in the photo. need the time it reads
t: 11:39:57
